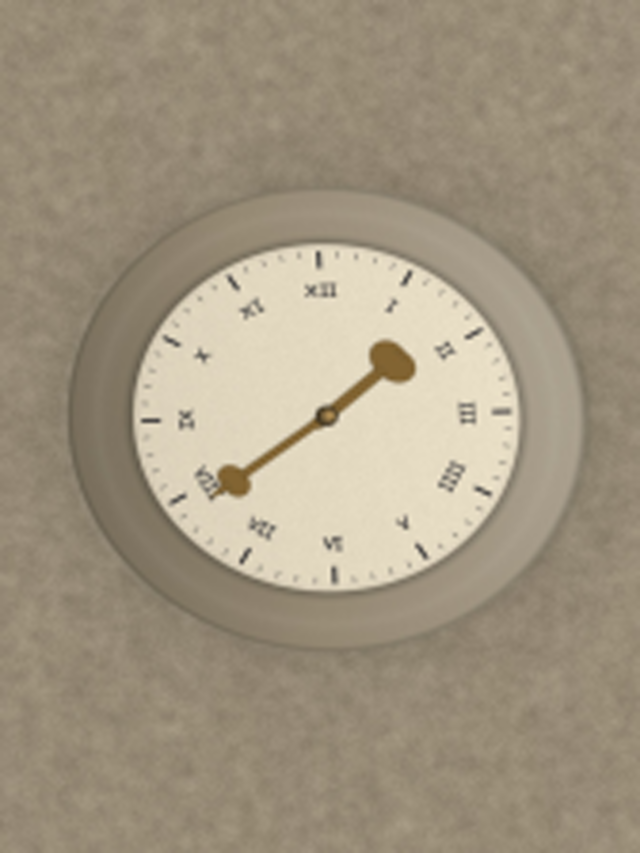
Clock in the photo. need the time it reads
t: 1:39
